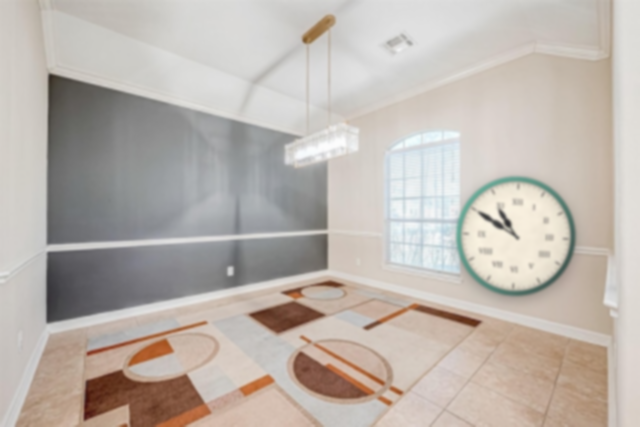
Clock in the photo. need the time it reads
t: 10:50
